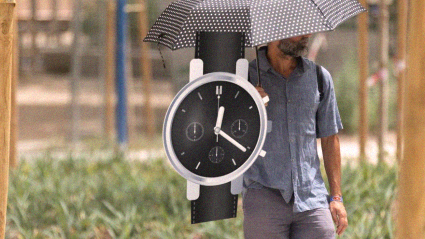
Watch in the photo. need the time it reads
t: 12:21
